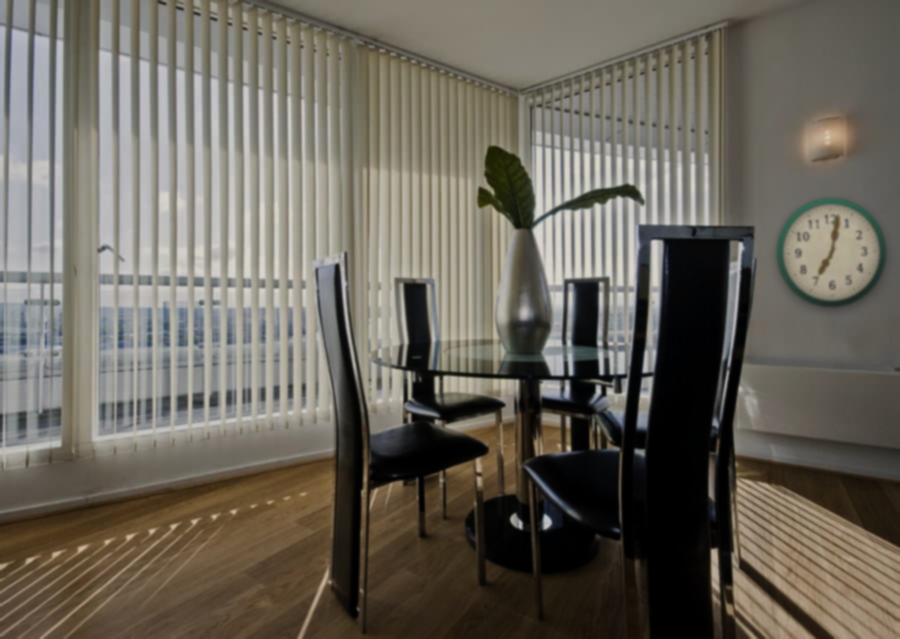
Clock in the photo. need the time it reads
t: 7:02
